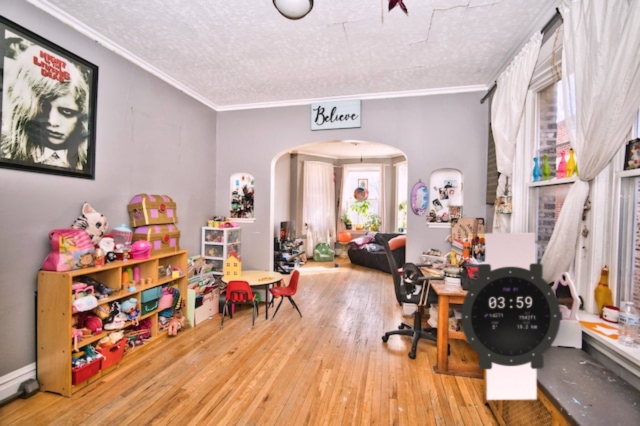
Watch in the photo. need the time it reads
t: 3:59
